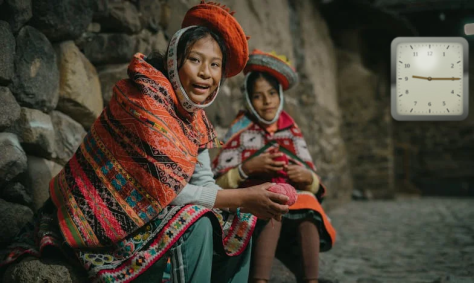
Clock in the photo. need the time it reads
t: 9:15
